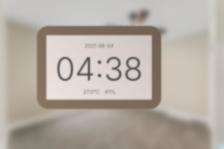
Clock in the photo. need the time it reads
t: 4:38
